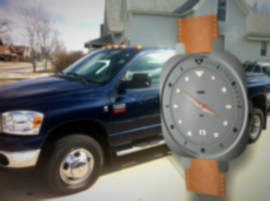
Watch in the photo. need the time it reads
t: 3:51
